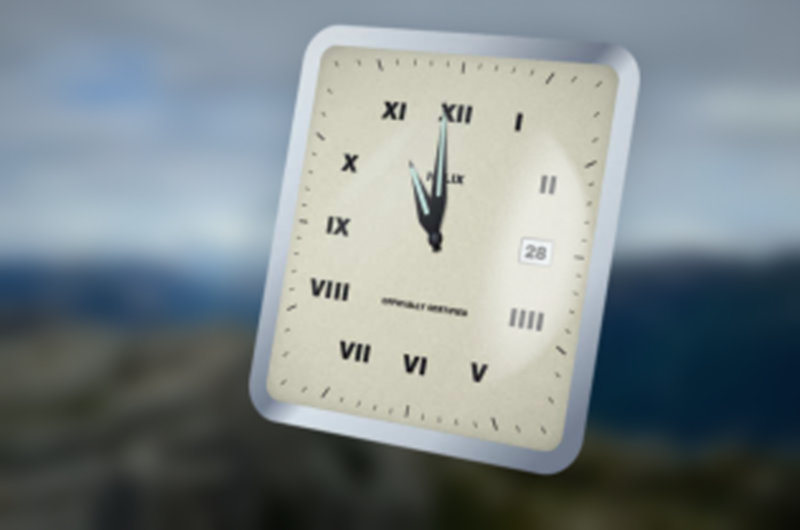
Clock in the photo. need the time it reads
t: 10:59
